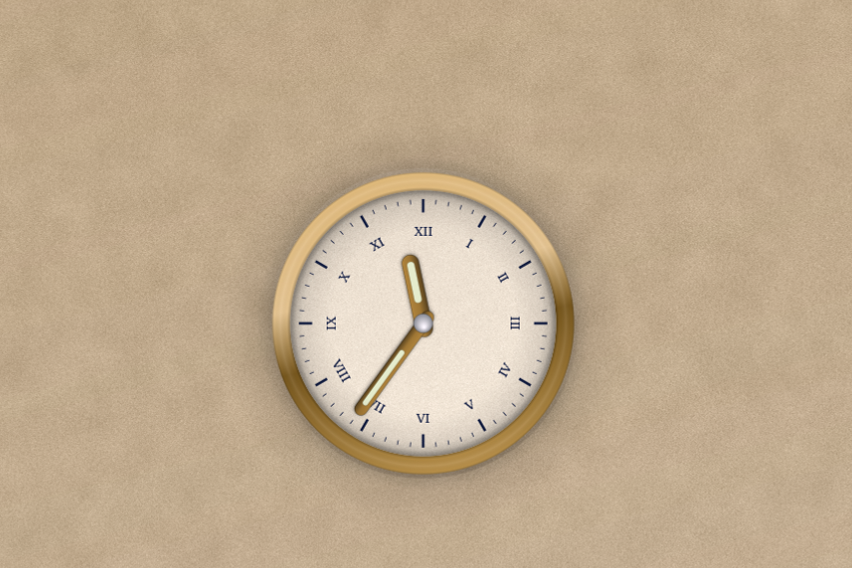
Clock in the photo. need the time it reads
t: 11:36
